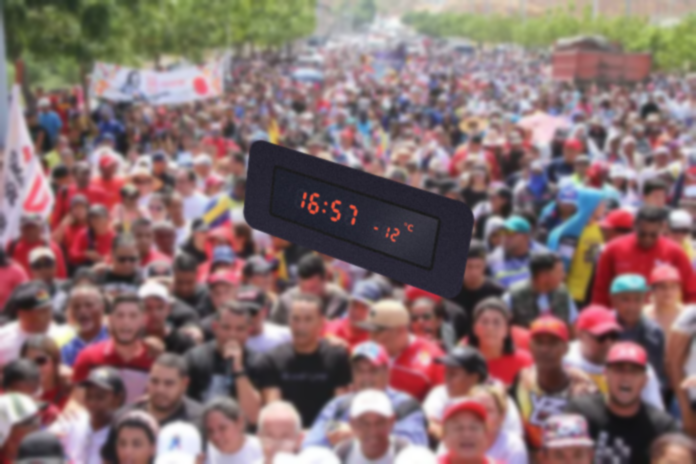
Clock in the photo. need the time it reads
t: 16:57
